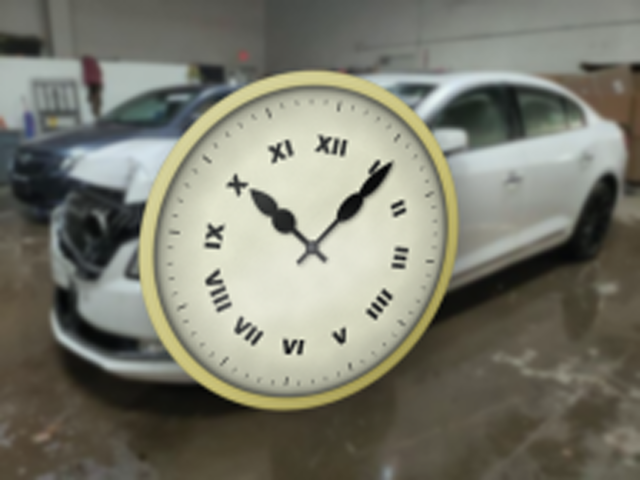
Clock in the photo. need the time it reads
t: 10:06
